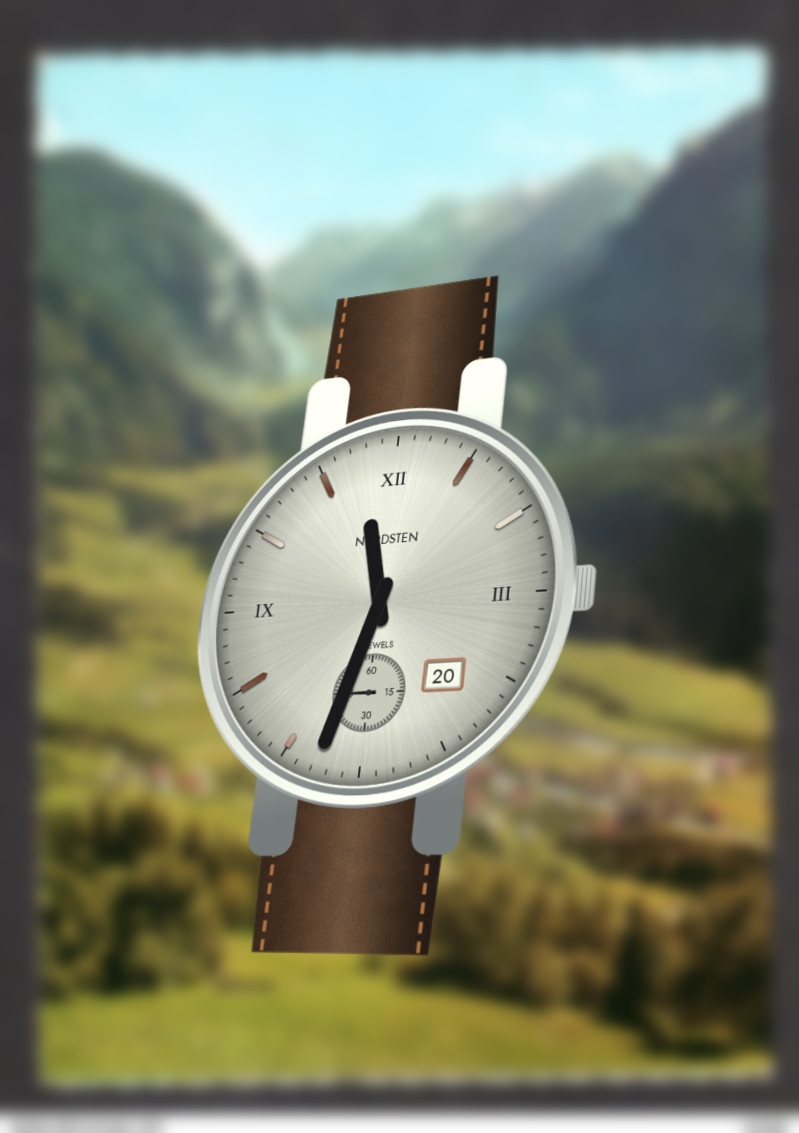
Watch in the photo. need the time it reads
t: 11:32:45
